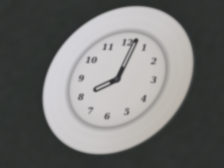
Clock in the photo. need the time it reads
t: 8:02
